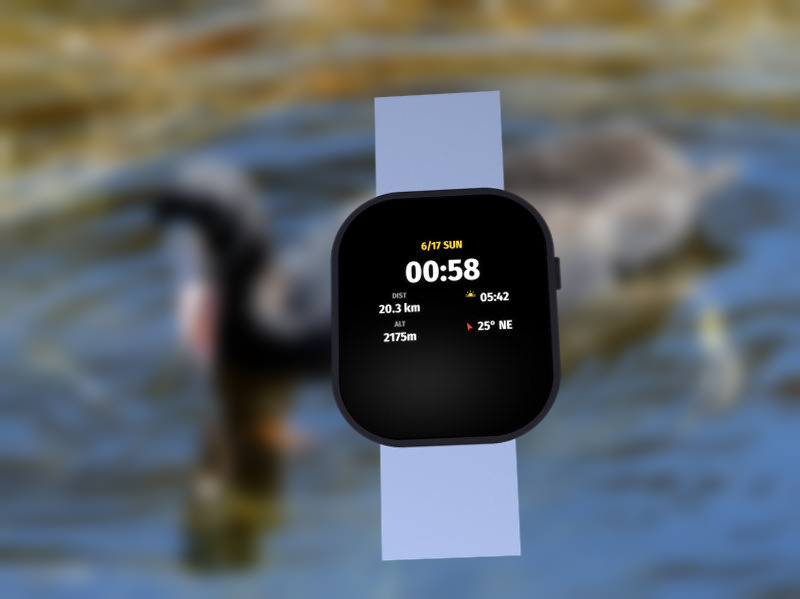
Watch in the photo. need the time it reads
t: 0:58
